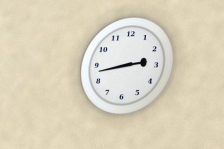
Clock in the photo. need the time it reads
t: 2:43
